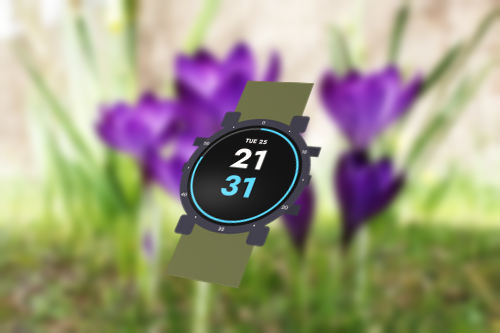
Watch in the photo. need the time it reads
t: 21:31
